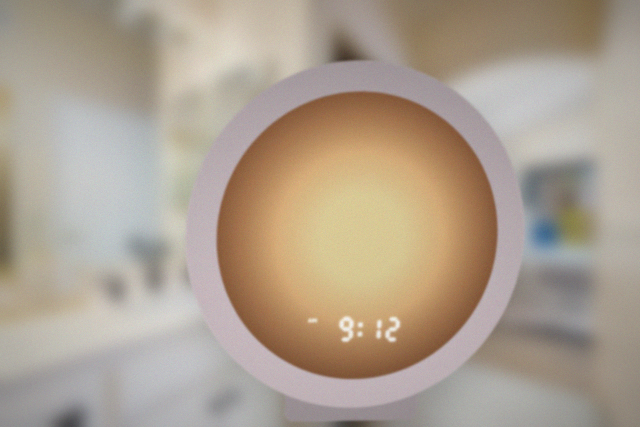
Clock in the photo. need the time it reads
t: 9:12
